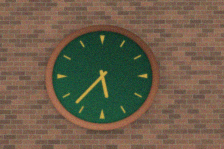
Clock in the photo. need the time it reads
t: 5:37
